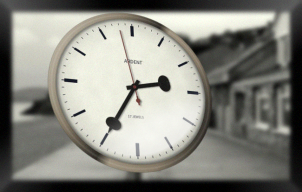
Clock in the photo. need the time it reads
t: 2:34:58
